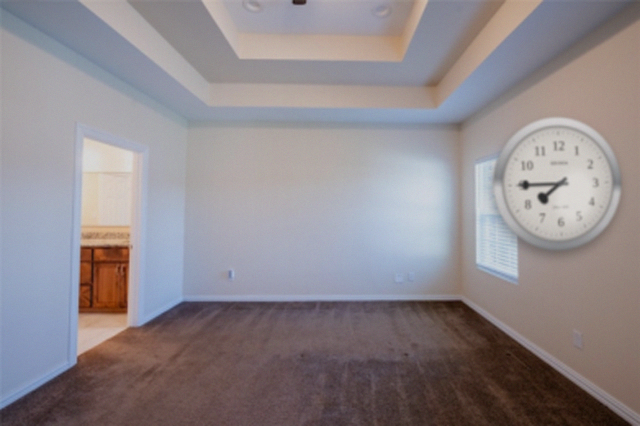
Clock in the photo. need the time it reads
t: 7:45
